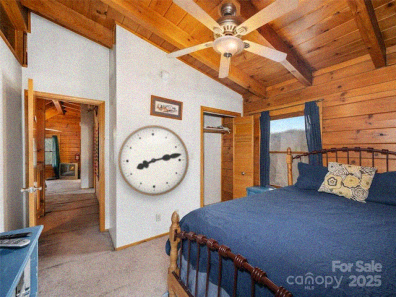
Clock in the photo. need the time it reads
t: 8:13
